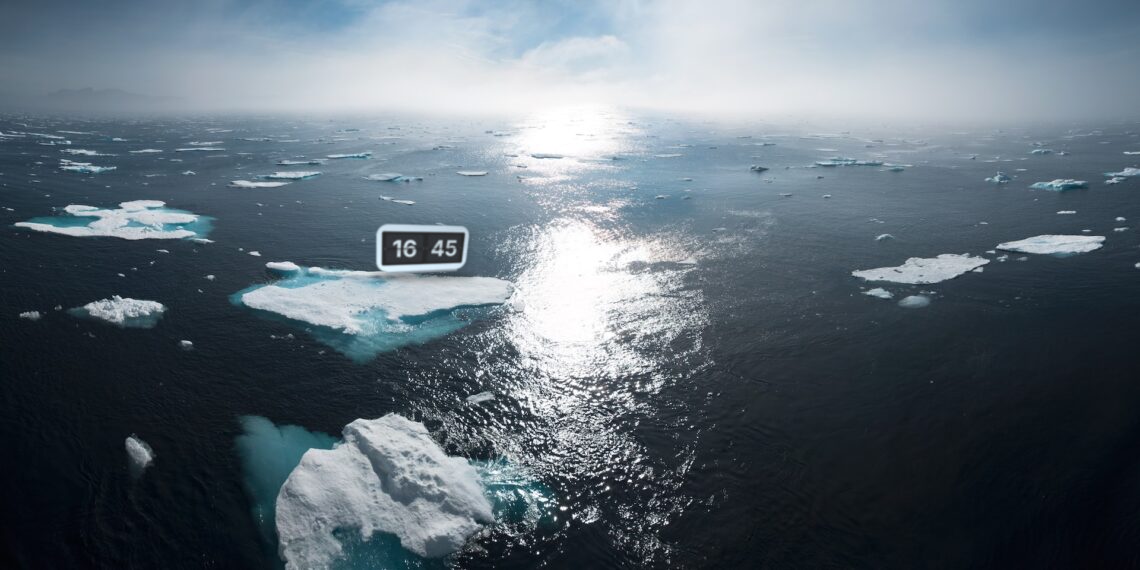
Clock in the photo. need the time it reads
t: 16:45
